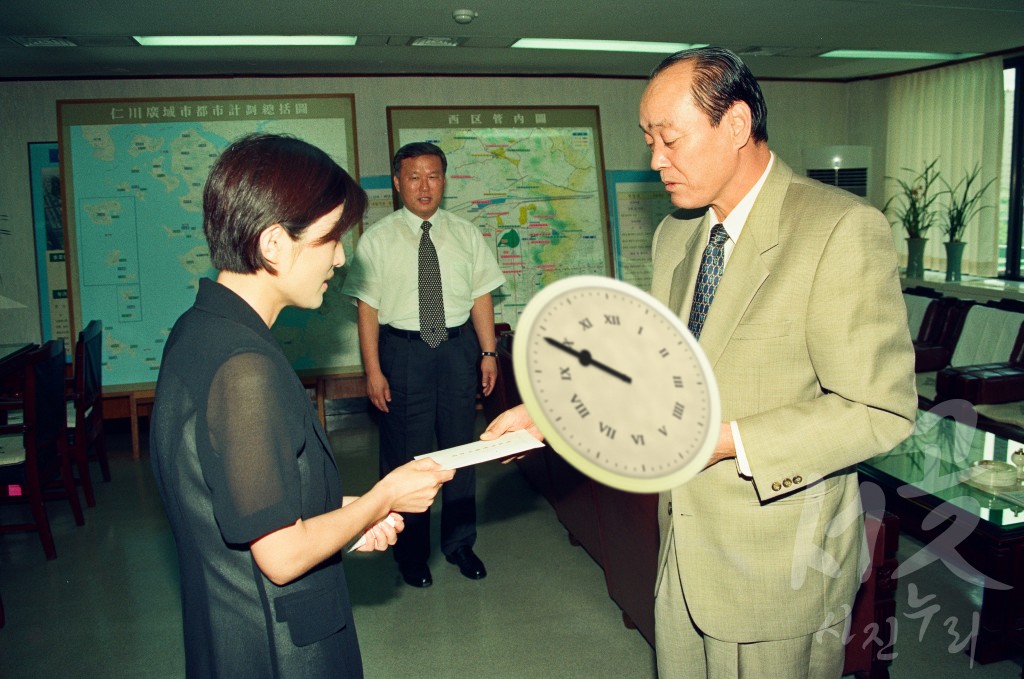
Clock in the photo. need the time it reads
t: 9:49
